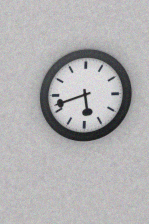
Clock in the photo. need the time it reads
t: 5:42
